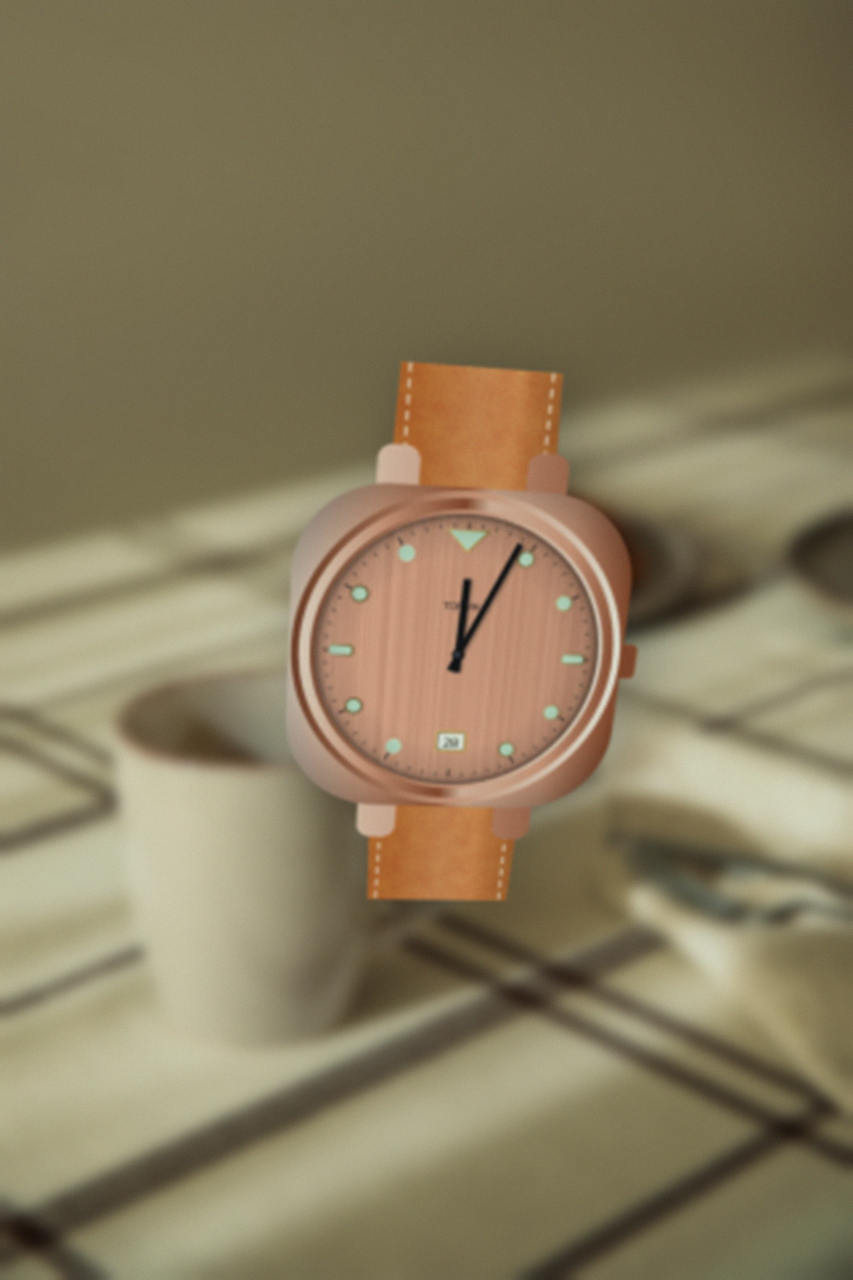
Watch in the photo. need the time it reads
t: 12:04
